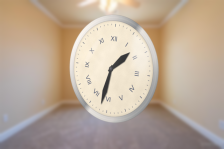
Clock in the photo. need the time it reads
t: 1:32
